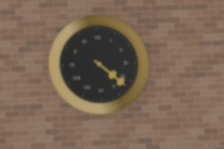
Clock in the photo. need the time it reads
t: 4:22
